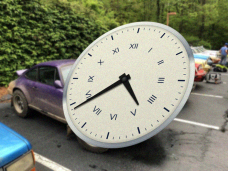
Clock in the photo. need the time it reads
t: 4:39
